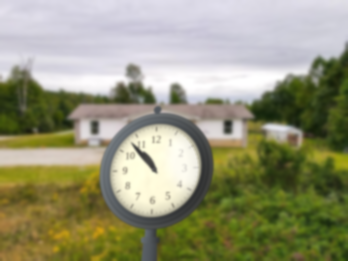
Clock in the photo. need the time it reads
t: 10:53
